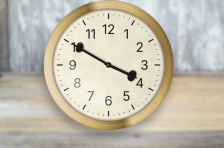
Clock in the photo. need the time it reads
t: 3:50
